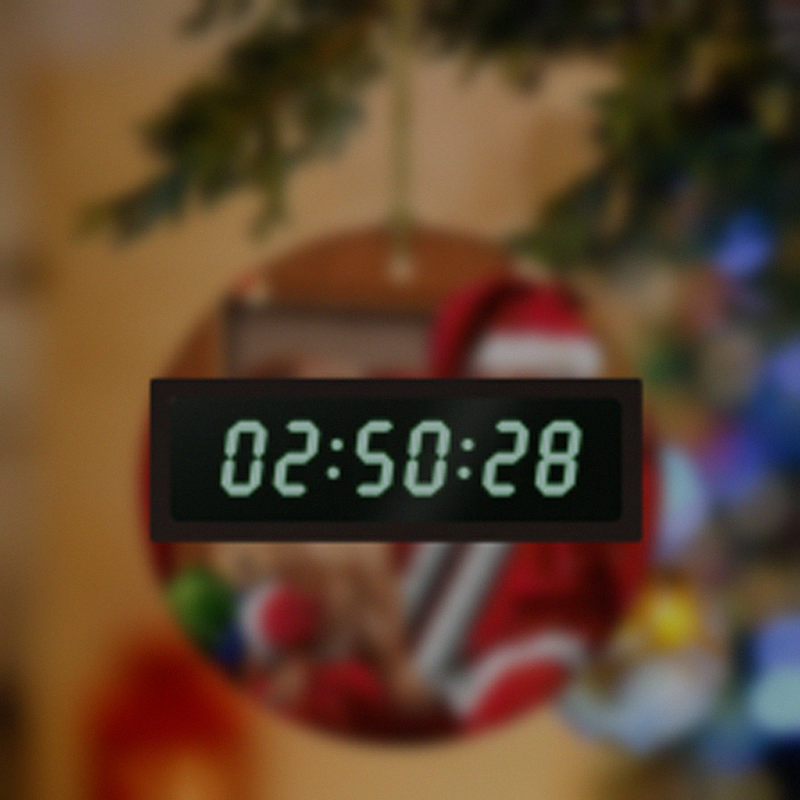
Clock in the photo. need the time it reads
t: 2:50:28
